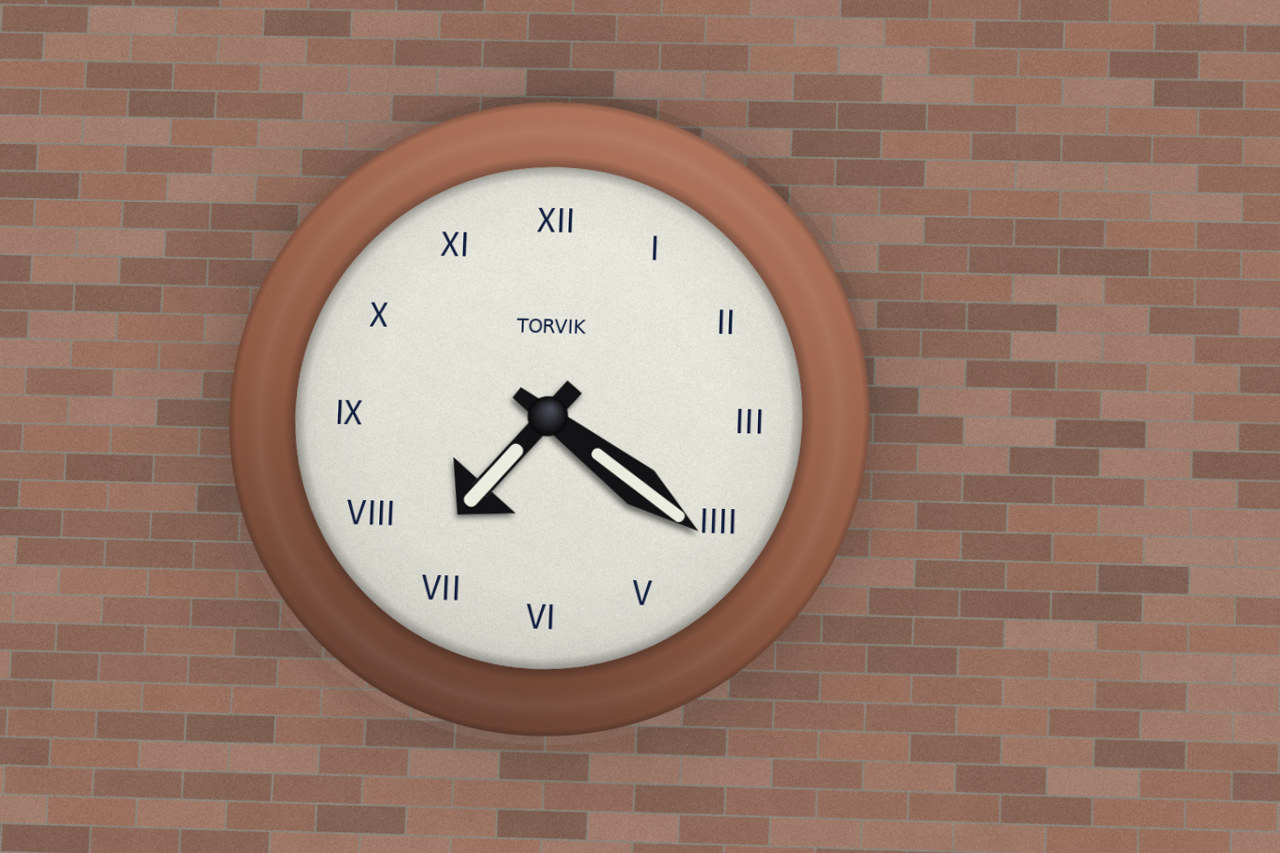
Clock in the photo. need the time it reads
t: 7:21
